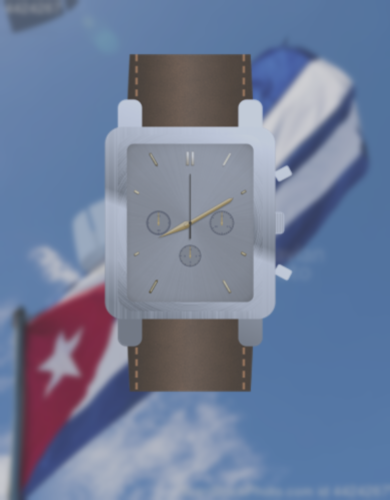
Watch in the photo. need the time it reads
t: 8:10
